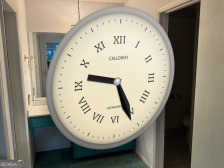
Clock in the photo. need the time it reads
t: 9:26
